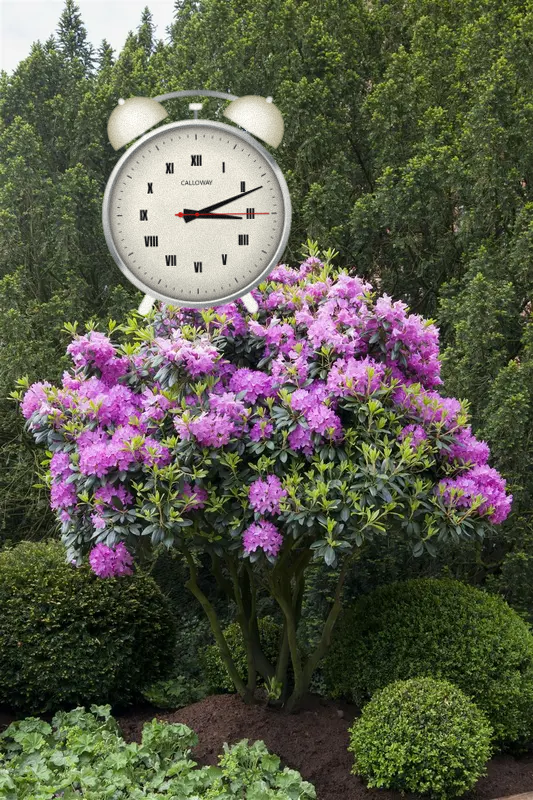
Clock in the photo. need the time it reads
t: 3:11:15
